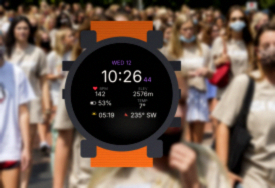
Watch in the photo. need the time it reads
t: 10:26
